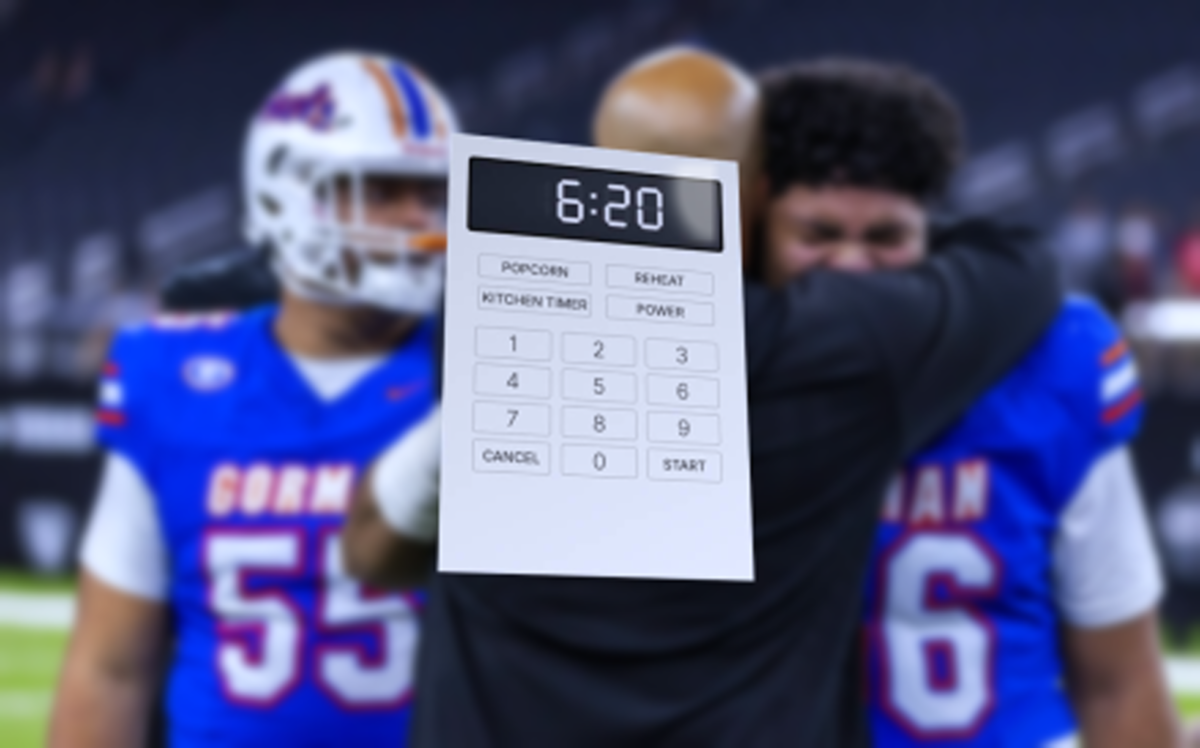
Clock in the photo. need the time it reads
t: 6:20
